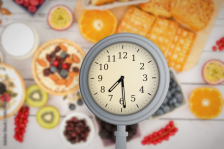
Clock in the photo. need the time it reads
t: 7:29
